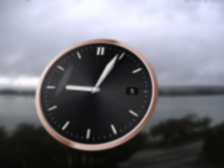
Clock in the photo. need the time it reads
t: 9:04
